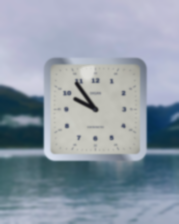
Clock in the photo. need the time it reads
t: 9:54
